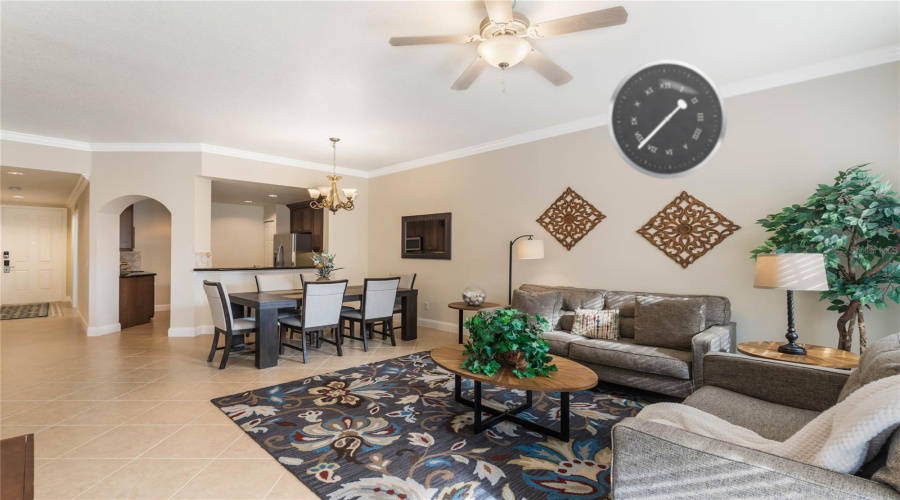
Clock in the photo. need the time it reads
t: 1:38
